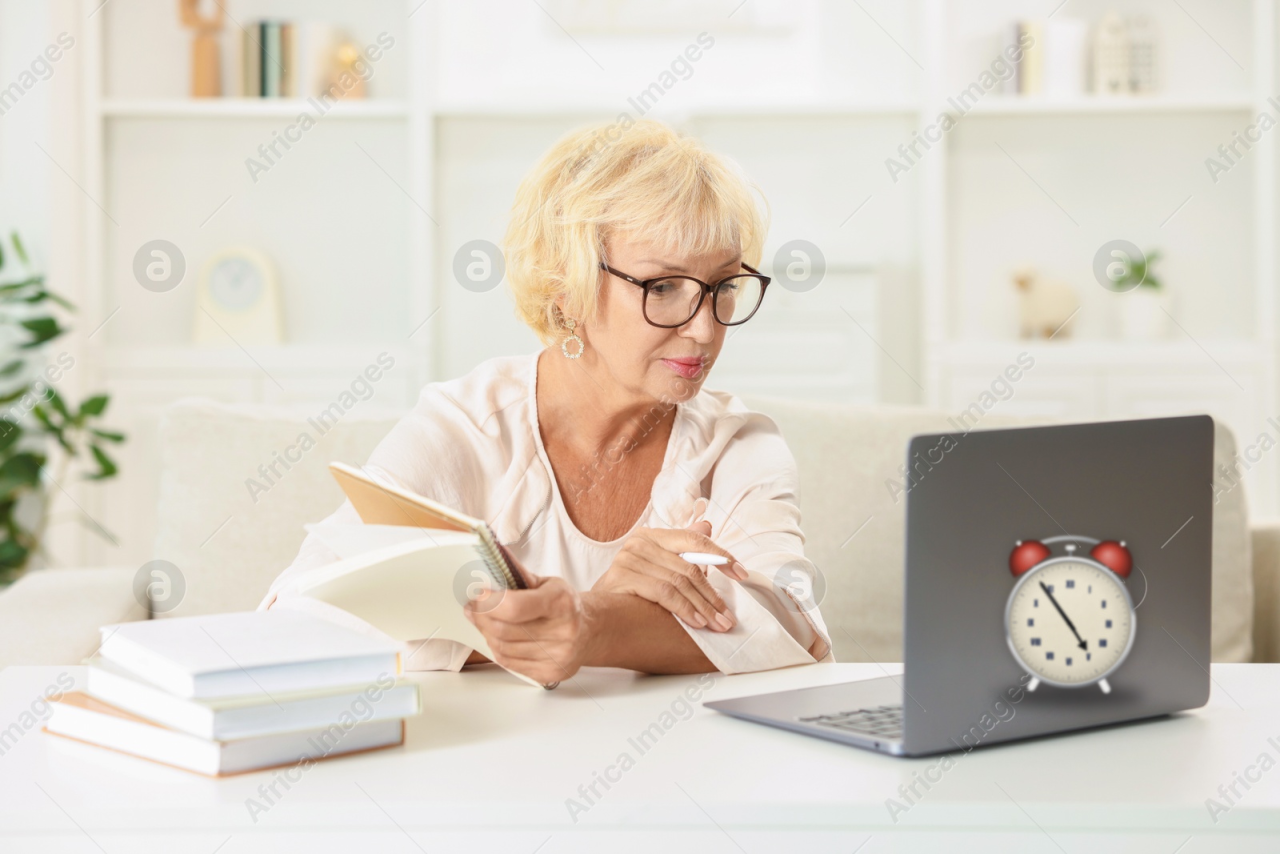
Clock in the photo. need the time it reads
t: 4:54
